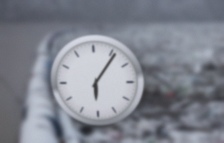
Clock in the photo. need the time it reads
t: 6:06
